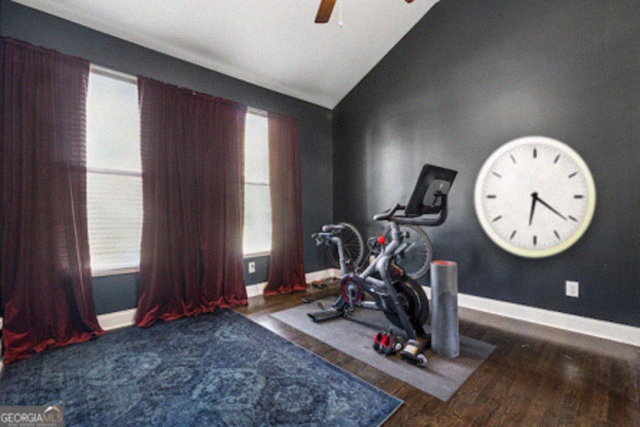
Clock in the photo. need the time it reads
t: 6:21
